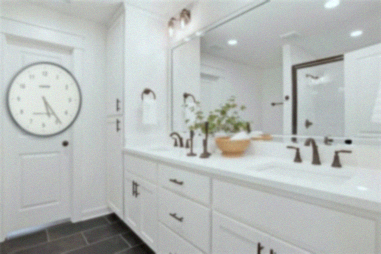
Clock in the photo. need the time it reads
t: 5:24
